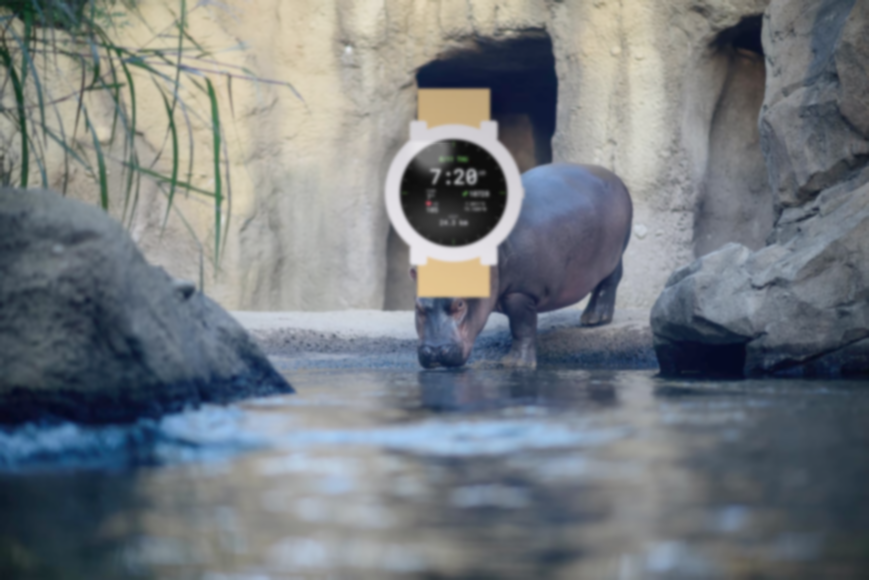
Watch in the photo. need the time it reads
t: 7:20
